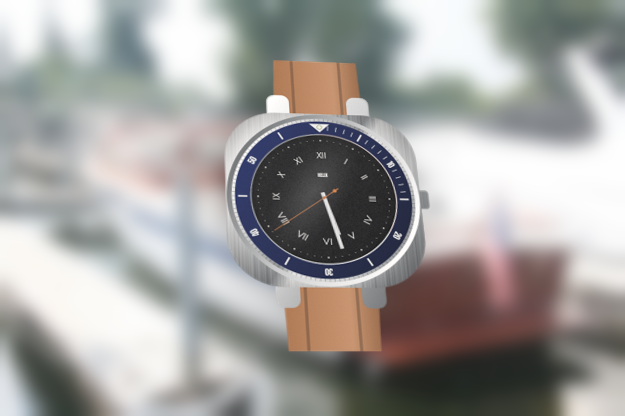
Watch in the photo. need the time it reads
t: 5:27:39
